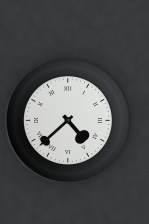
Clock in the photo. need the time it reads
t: 4:38
